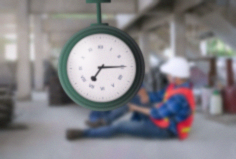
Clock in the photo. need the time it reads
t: 7:15
